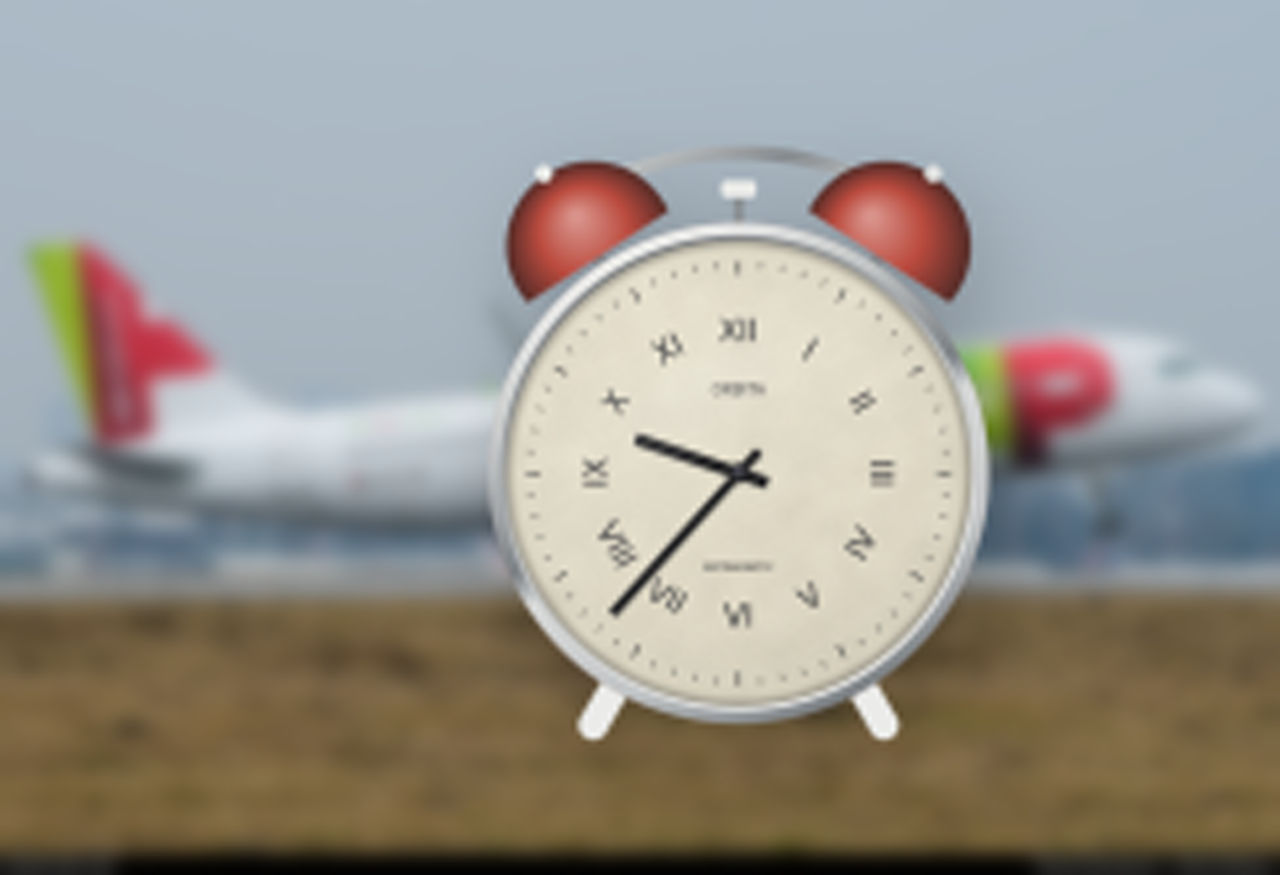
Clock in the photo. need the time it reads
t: 9:37
